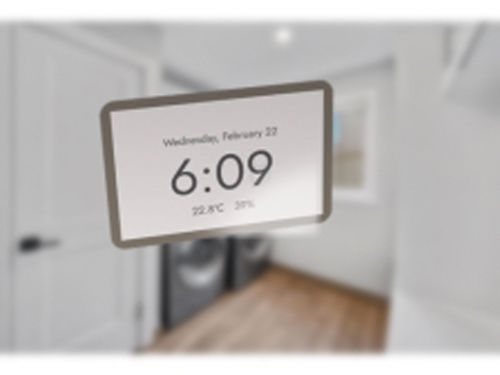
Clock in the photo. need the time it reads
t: 6:09
